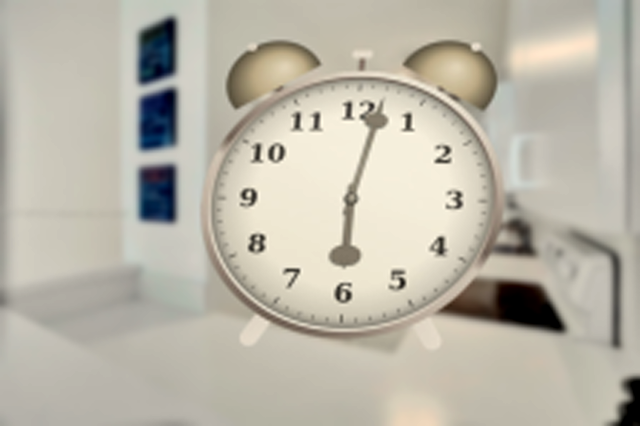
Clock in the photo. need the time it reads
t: 6:02
